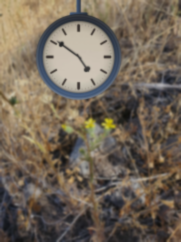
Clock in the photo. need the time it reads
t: 4:51
